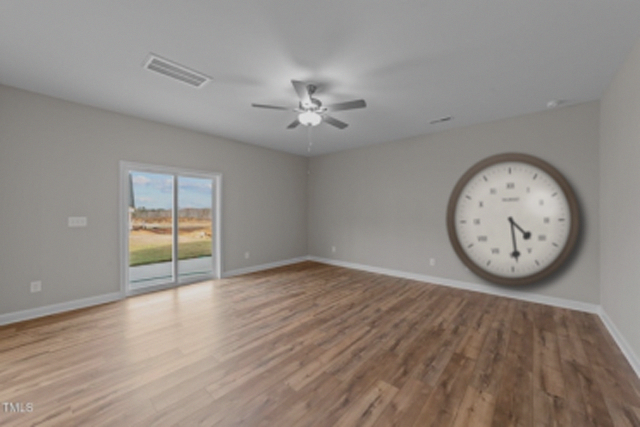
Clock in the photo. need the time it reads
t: 4:29
